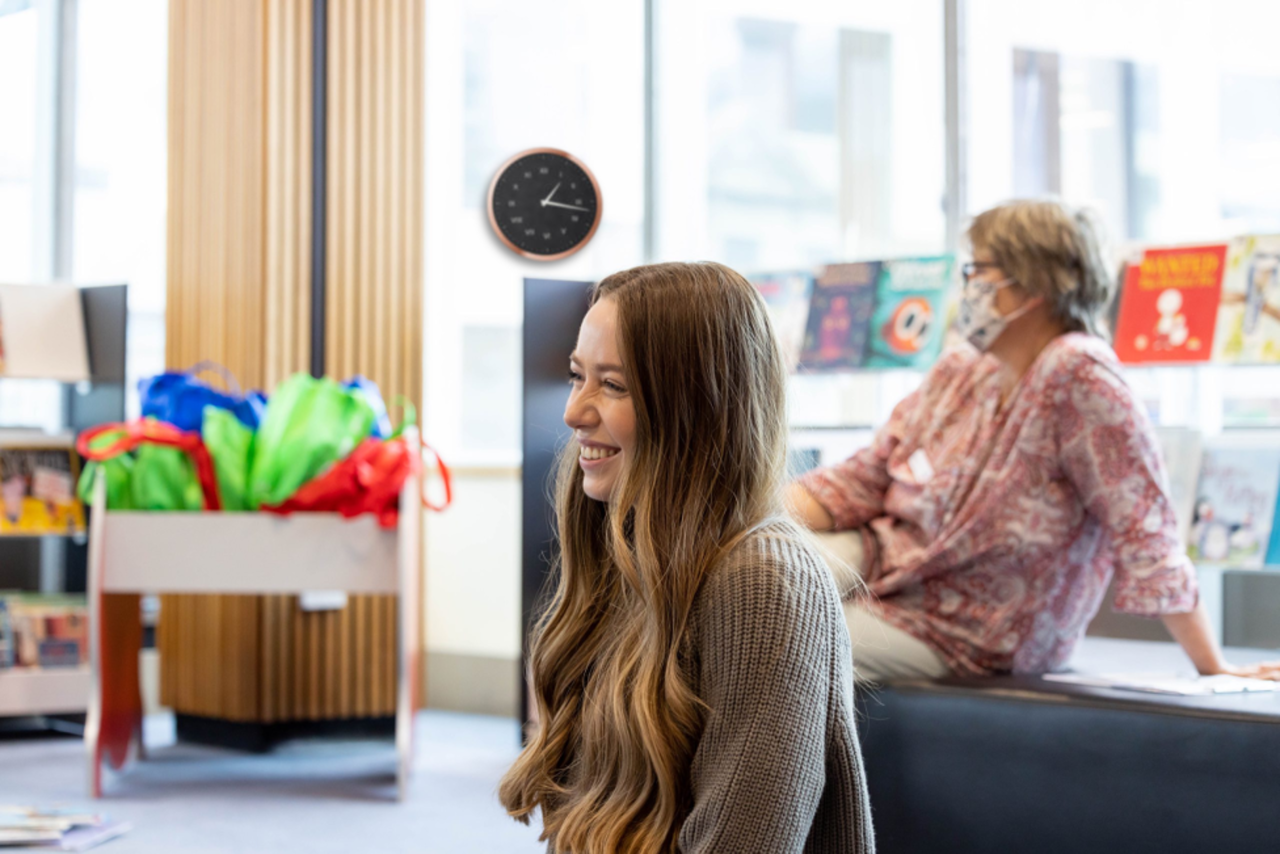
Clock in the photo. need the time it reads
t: 1:17
